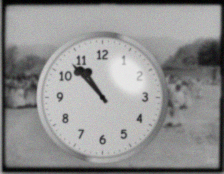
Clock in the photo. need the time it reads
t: 10:53
